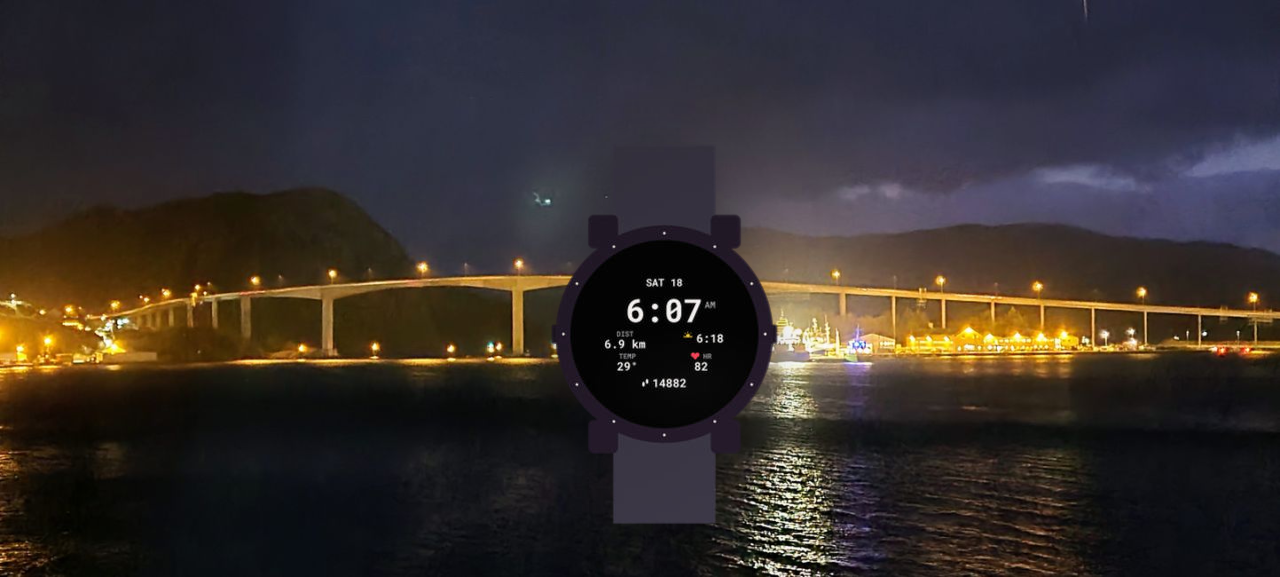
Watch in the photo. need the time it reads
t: 6:07
